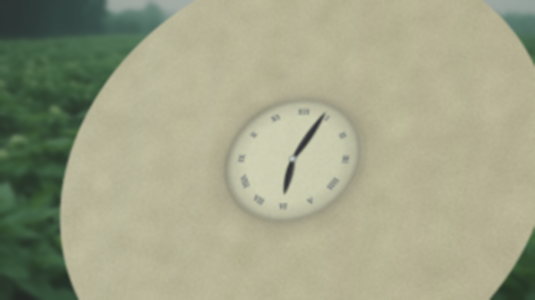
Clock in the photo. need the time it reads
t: 6:04
